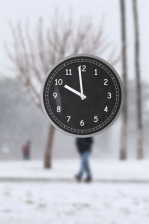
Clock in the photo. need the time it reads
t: 9:59
